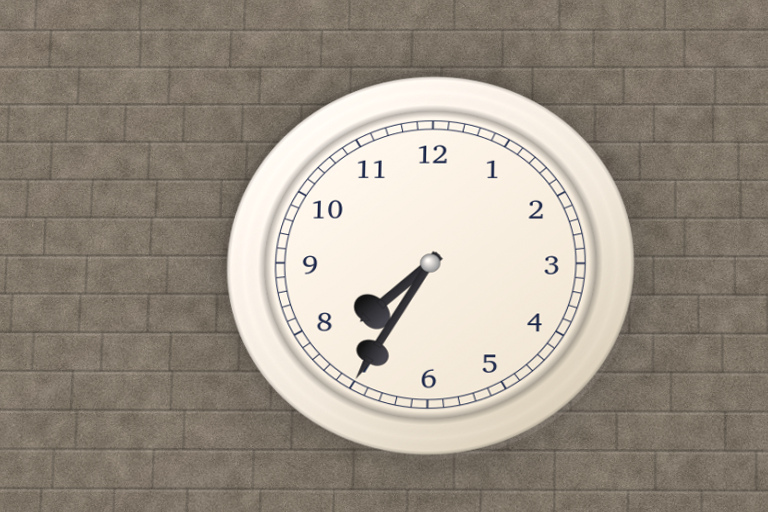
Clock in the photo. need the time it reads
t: 7:35
